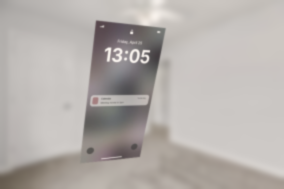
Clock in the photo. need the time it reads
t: 13:05
